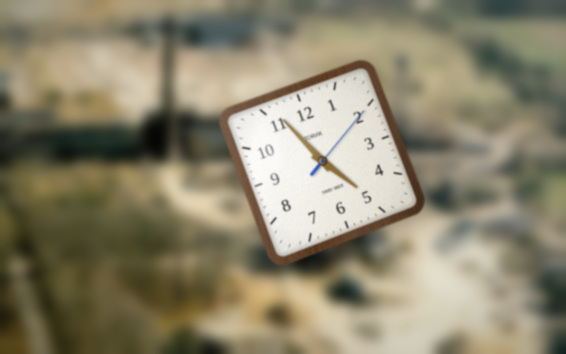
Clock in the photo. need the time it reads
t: 4:56:10
